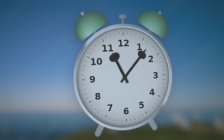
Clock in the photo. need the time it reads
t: 11:07
